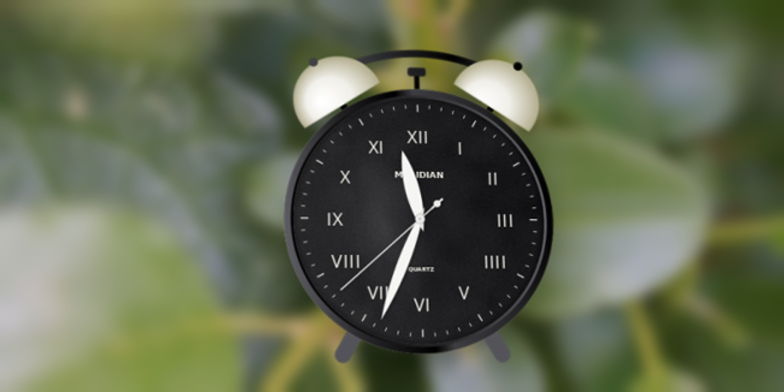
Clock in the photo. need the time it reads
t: 11:33:38
